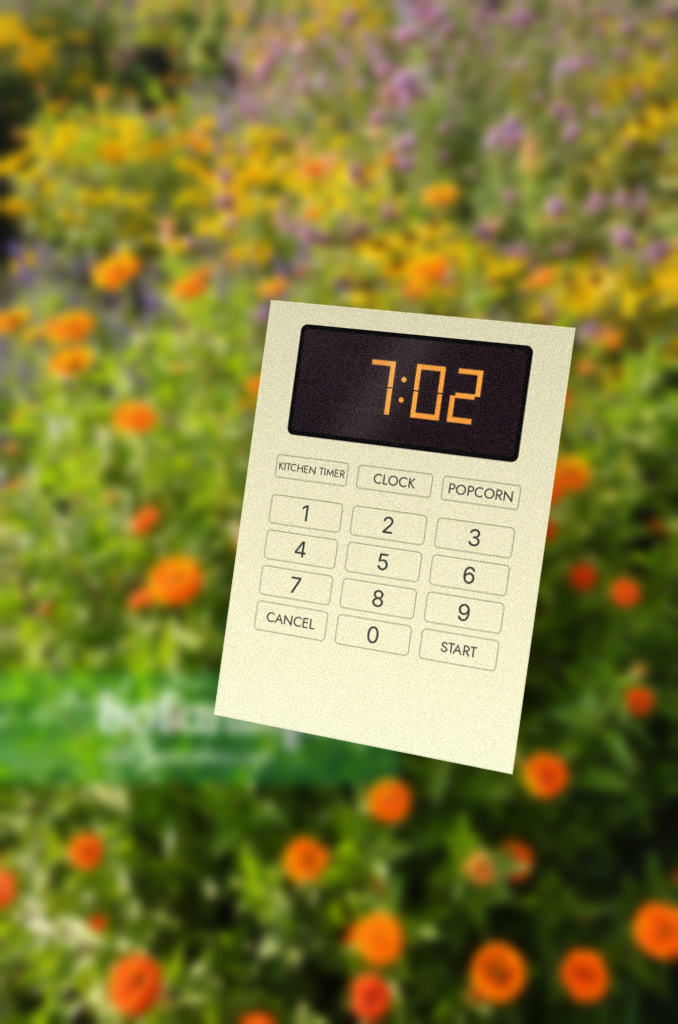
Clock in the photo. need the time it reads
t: 7:02
